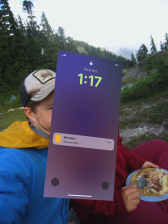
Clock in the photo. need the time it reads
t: 1:17
